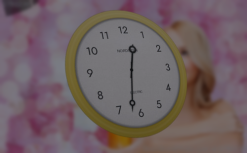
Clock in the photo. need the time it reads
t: 12:32
